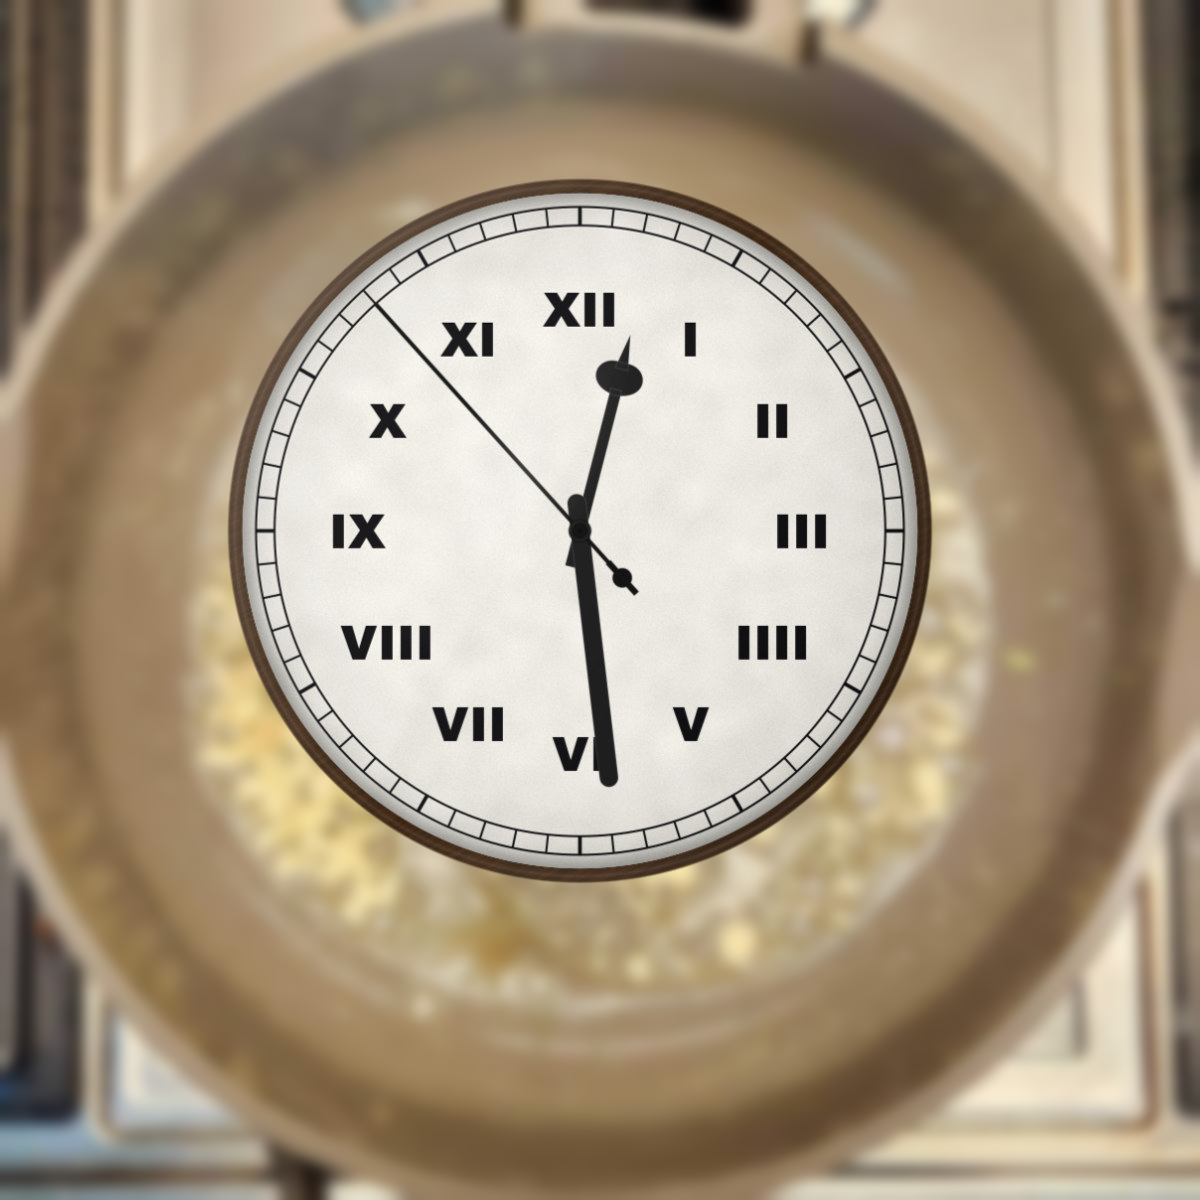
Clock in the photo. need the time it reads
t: 12:28:53
